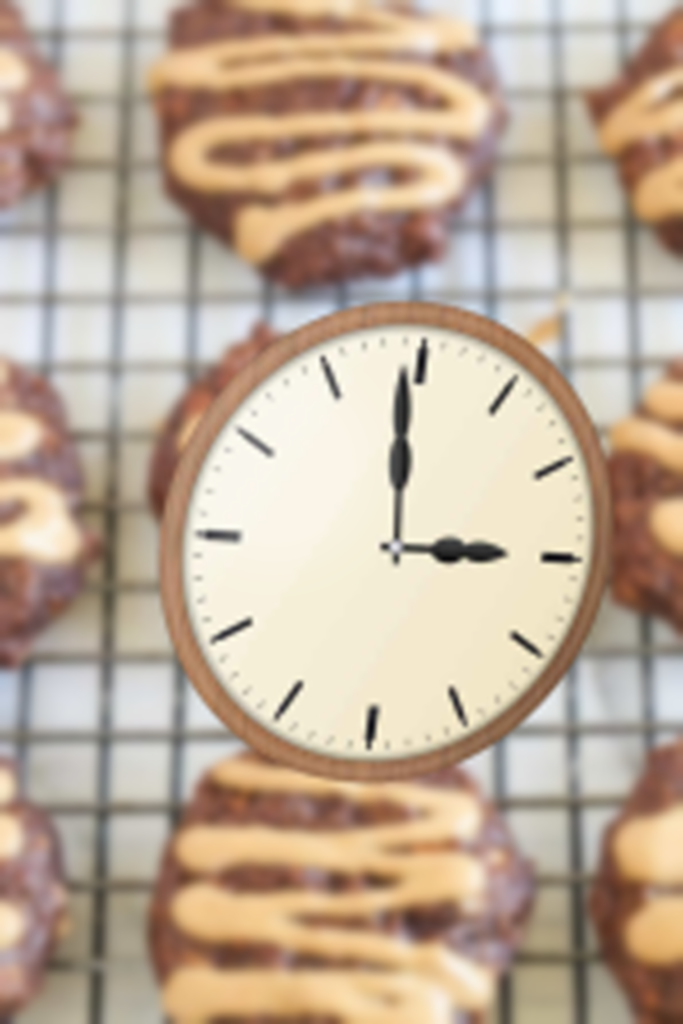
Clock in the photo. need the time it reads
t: 2:59
